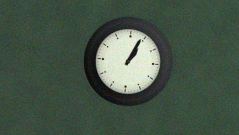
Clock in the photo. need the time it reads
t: 1:04
